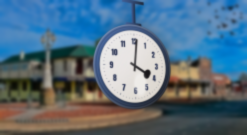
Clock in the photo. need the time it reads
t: 4:01
